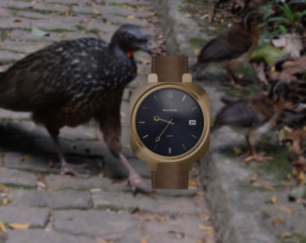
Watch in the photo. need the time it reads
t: 9:36
